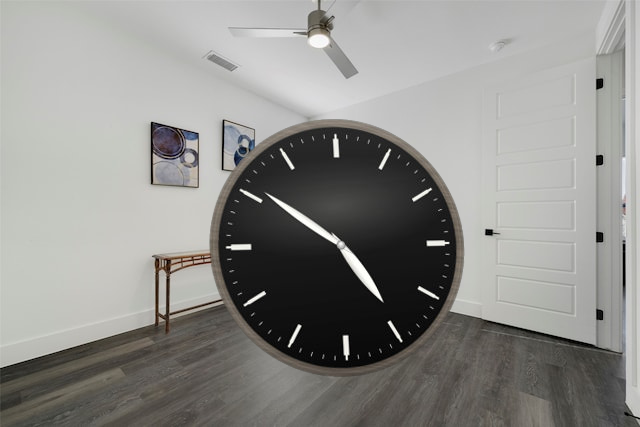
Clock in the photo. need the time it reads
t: 4:51
